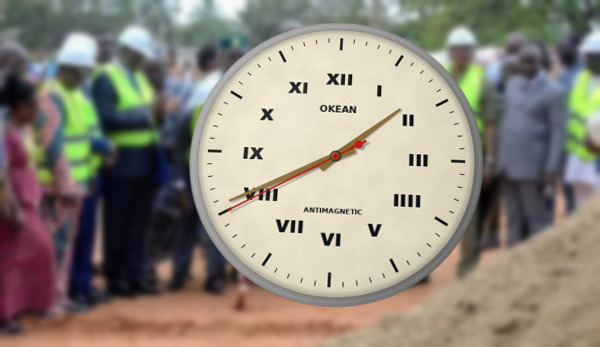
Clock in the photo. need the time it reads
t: 1:40:40
